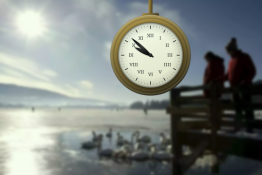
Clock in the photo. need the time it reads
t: 9:52
